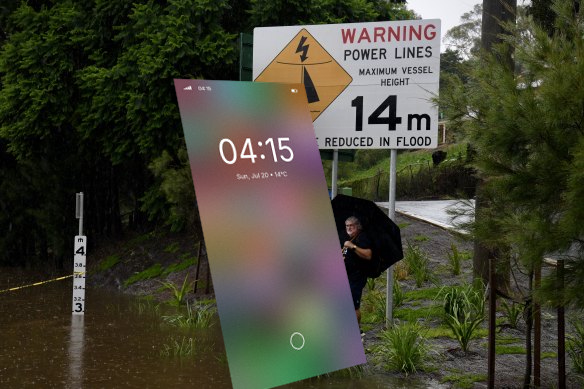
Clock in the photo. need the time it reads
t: 4:15
